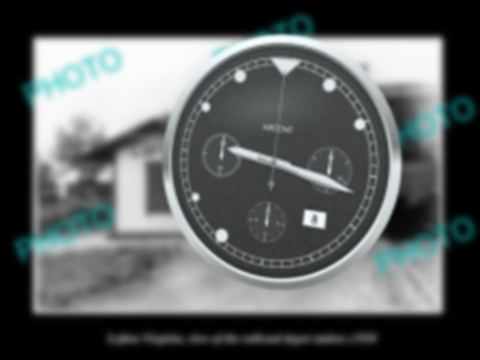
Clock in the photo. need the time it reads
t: 9:17
